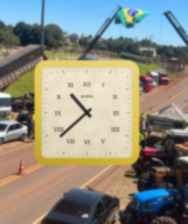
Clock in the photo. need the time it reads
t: 10:38
